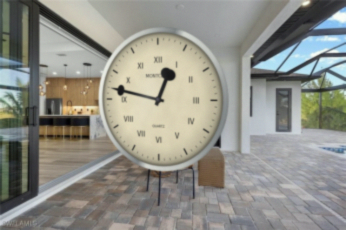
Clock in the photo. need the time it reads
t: 12:47
